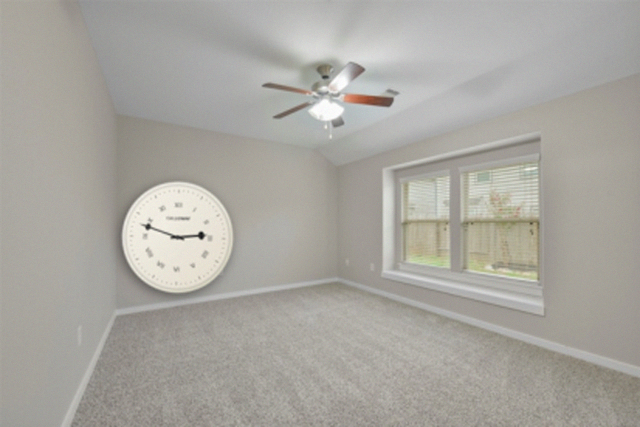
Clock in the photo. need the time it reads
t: 2:48
